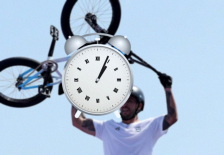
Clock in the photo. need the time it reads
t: 1:04
